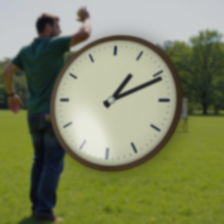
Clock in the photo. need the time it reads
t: 1:11
